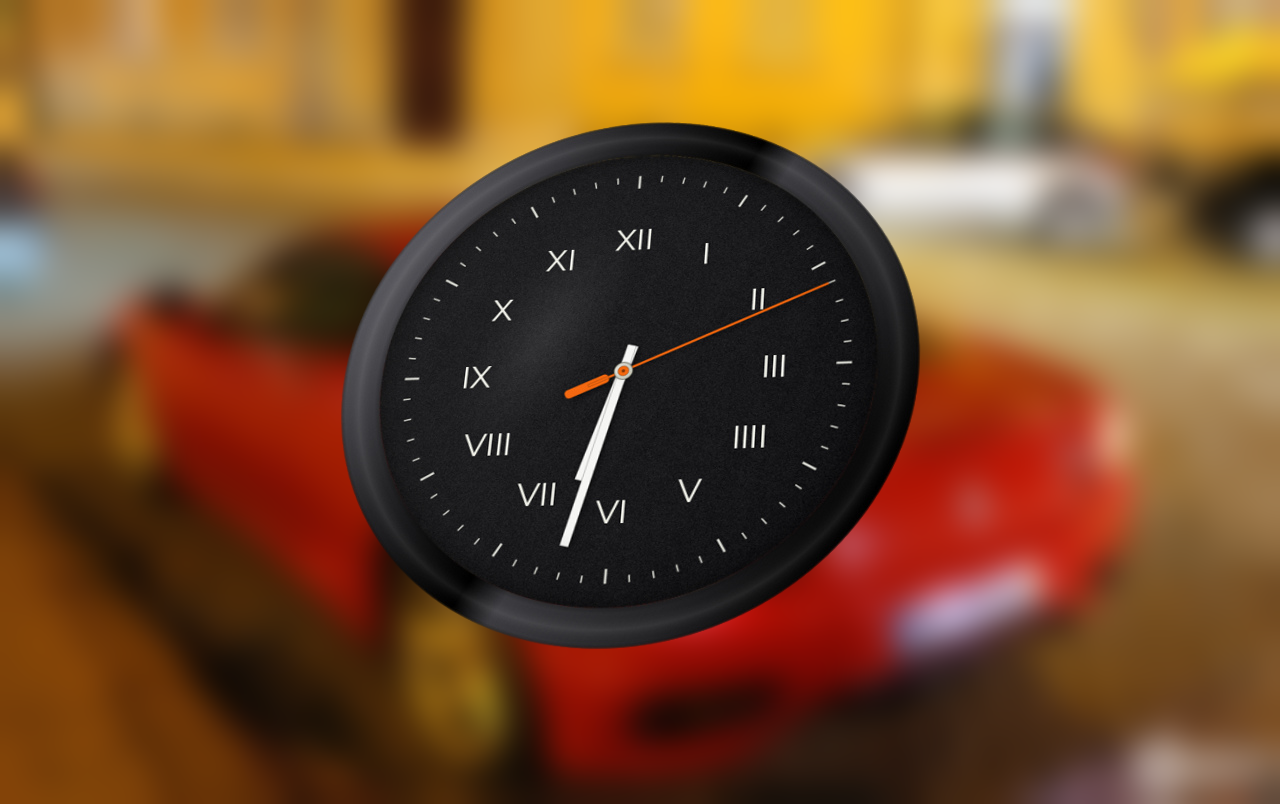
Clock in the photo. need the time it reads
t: 6:32:11
